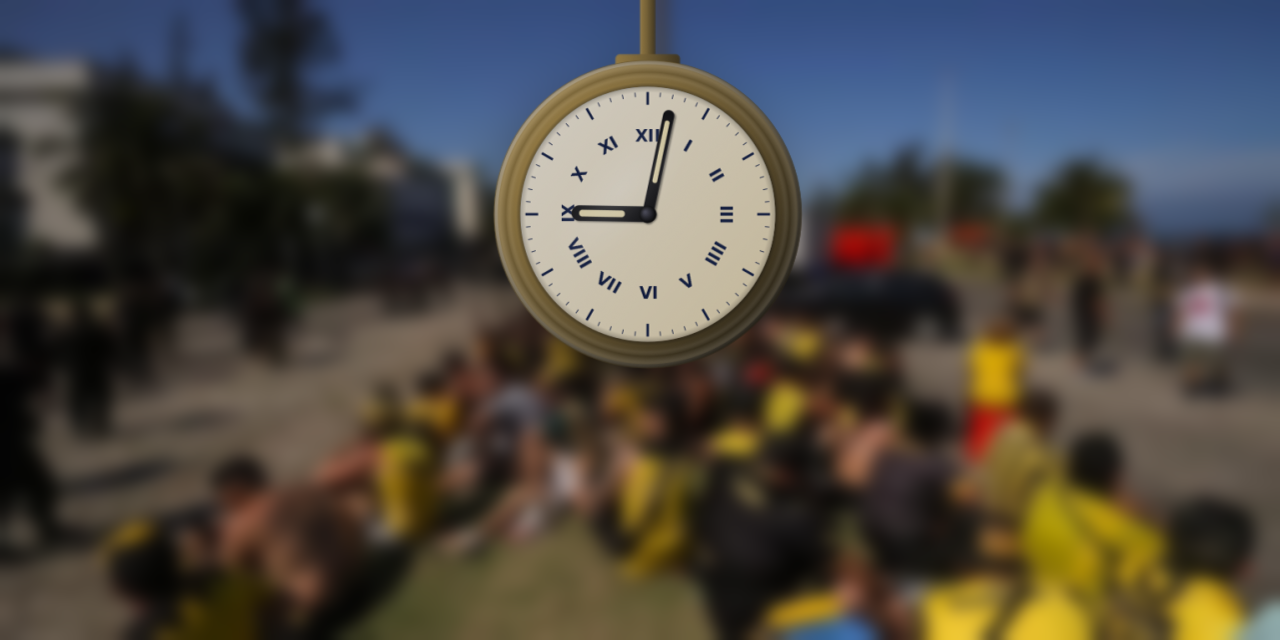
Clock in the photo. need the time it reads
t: 9:02
